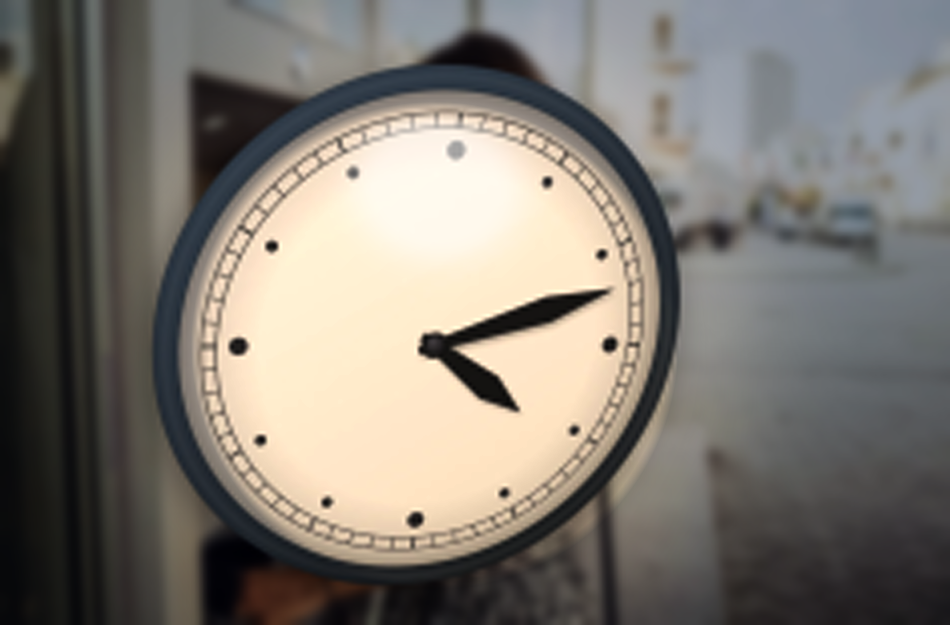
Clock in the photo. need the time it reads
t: 4:12
